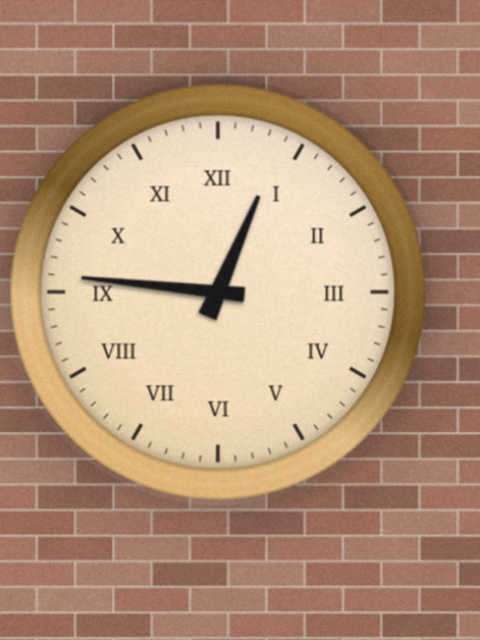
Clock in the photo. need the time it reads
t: 12:46
